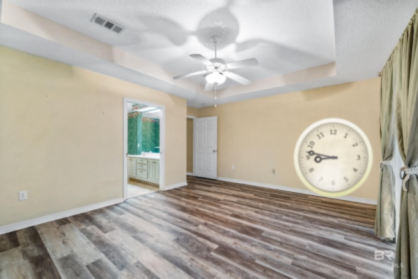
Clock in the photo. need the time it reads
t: 8:47
